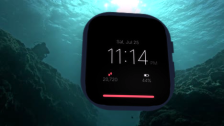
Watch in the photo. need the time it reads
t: 11:14
